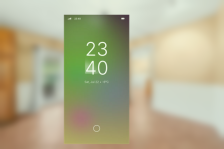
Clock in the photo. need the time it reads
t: 23:40
